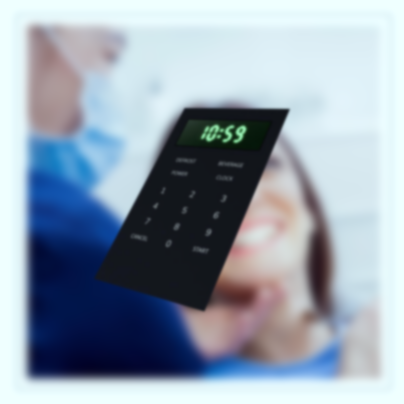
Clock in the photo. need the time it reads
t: 10:59
